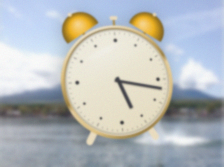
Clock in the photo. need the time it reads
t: 5:17
